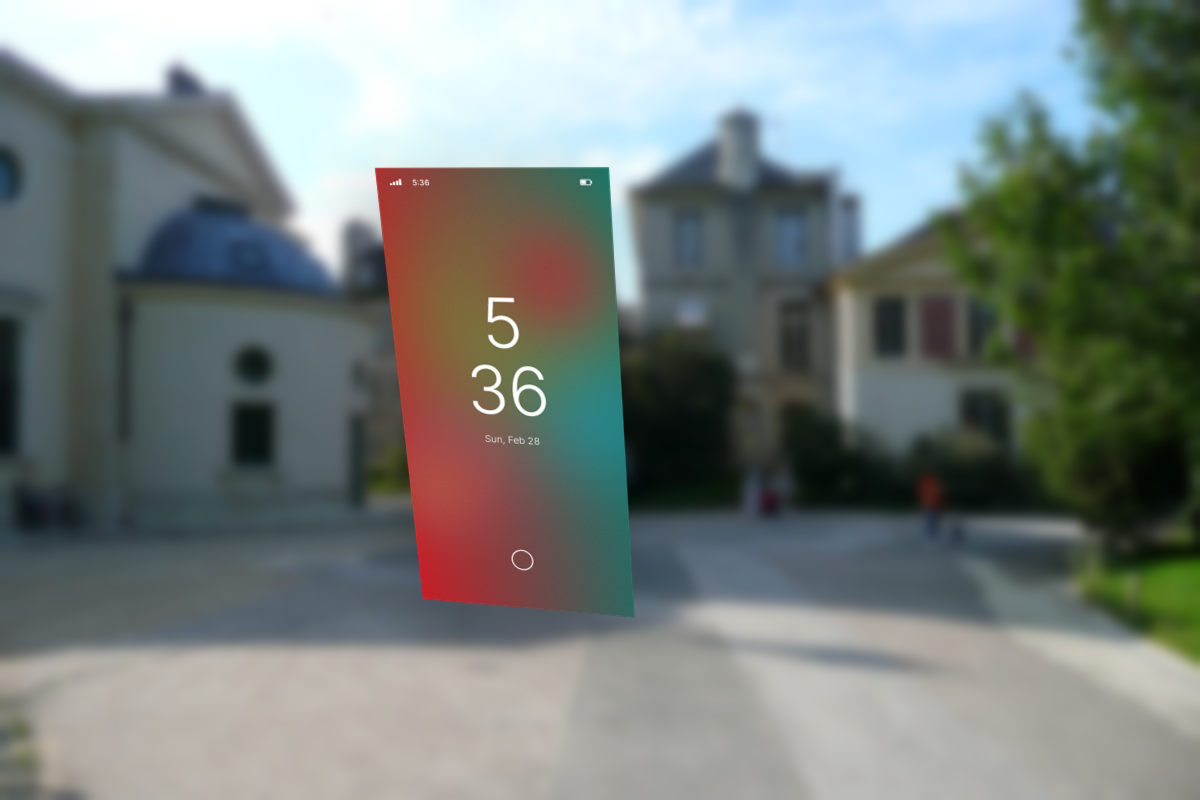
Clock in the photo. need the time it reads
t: 5:36
